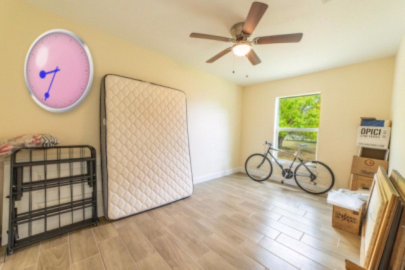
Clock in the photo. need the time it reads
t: 8:34
